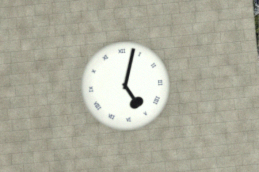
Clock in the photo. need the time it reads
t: 5:03
